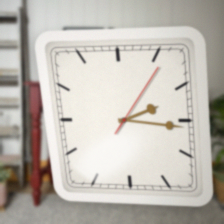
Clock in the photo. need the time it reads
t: 2:16:06
